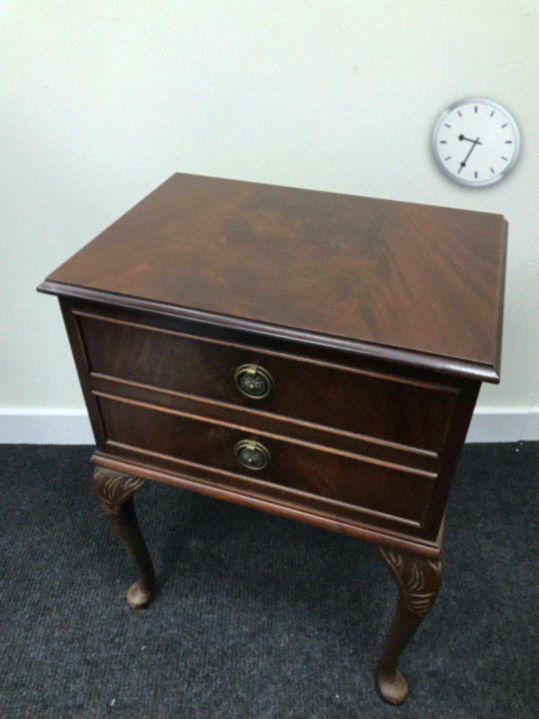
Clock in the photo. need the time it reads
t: 9:35
